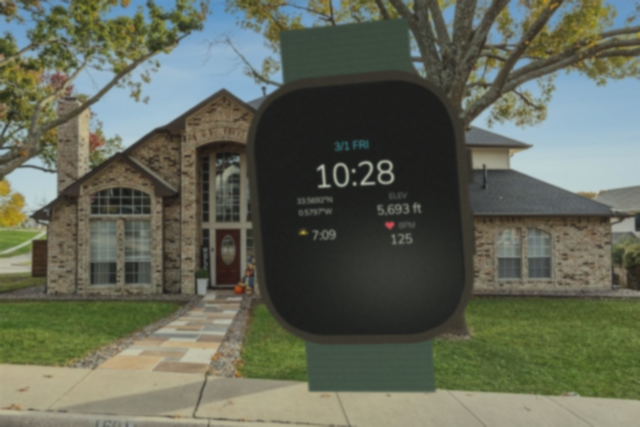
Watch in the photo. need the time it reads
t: 10:28
